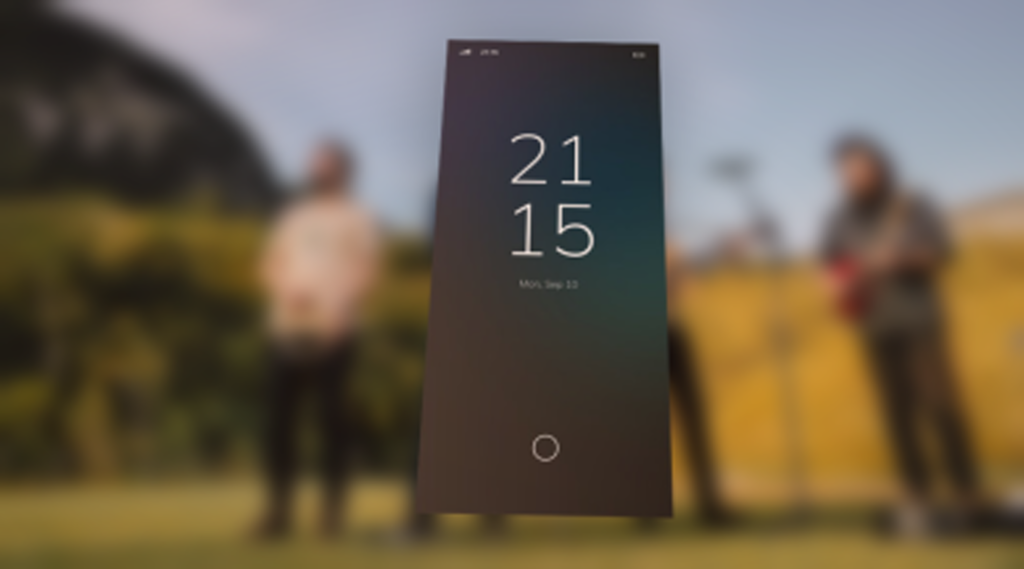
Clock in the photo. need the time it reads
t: 21:15
